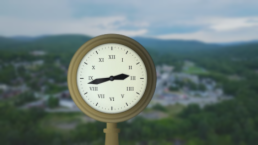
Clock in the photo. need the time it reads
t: 2:43
